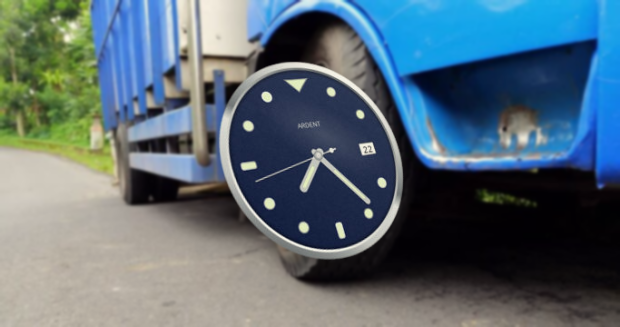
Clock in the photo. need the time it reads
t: 7:23:43
